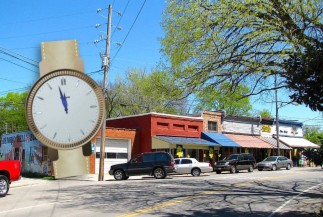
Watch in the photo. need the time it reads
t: 11:58
